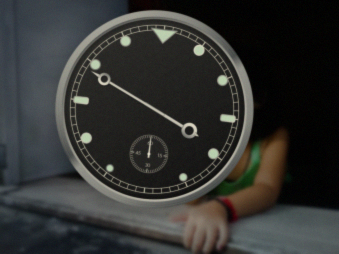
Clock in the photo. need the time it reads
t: 3:49
